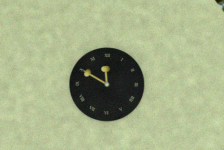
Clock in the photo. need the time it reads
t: 11:50
